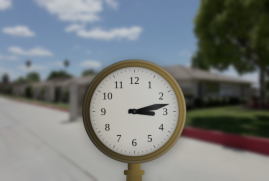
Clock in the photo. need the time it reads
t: 3:13
